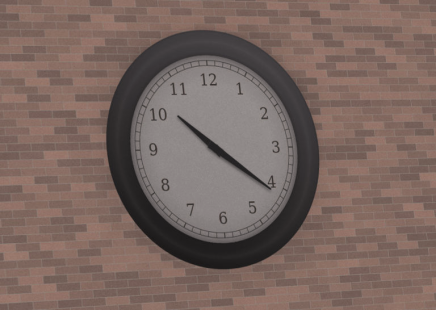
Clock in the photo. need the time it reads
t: 10:21
